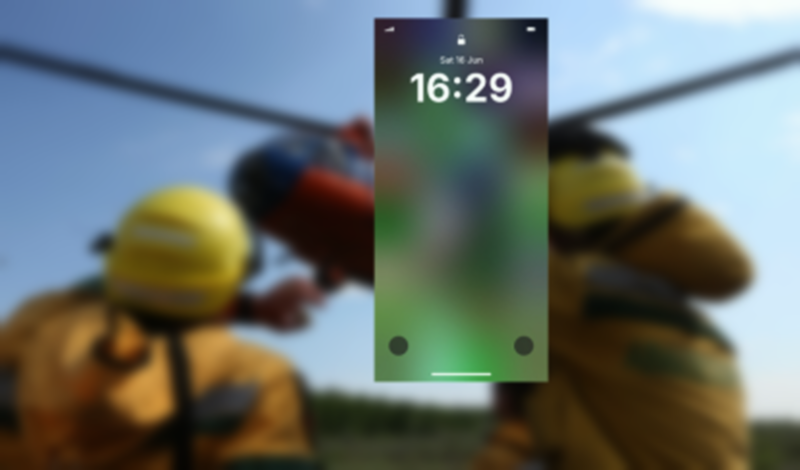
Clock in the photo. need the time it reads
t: 16:29
